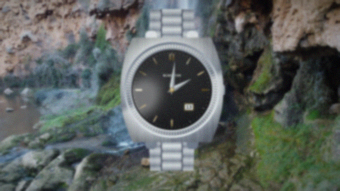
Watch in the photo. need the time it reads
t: 2:01
